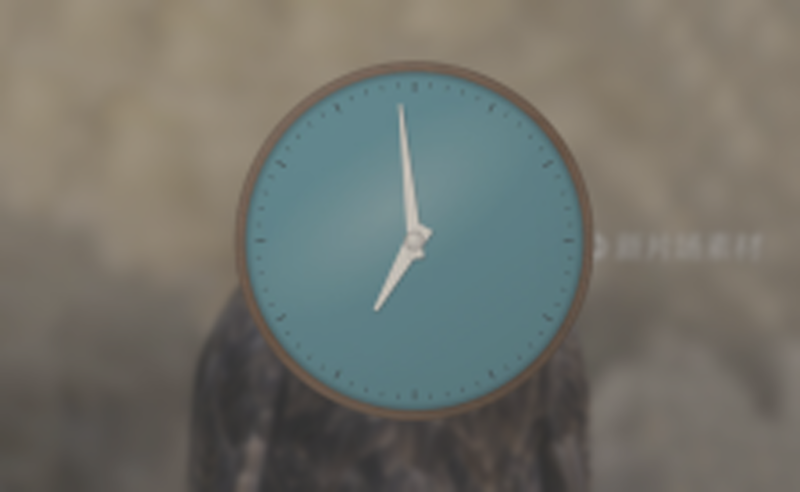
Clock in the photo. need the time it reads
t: 6:59
